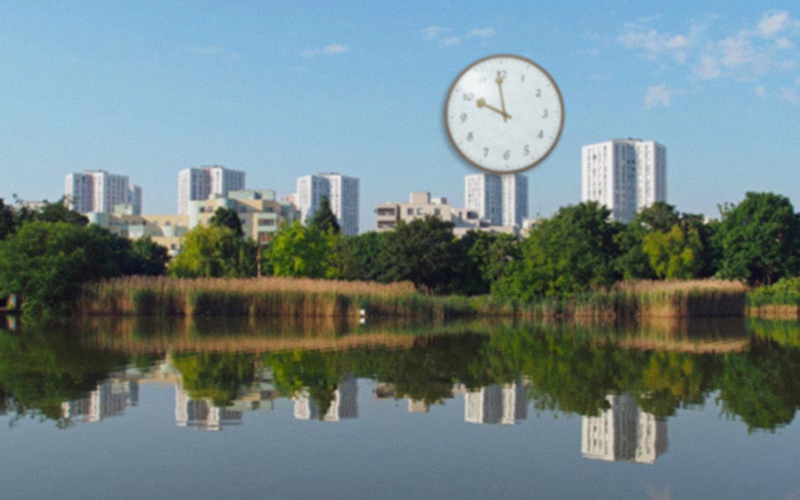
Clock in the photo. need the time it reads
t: 9:59
